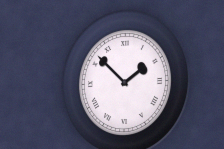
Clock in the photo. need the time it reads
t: 1:52
